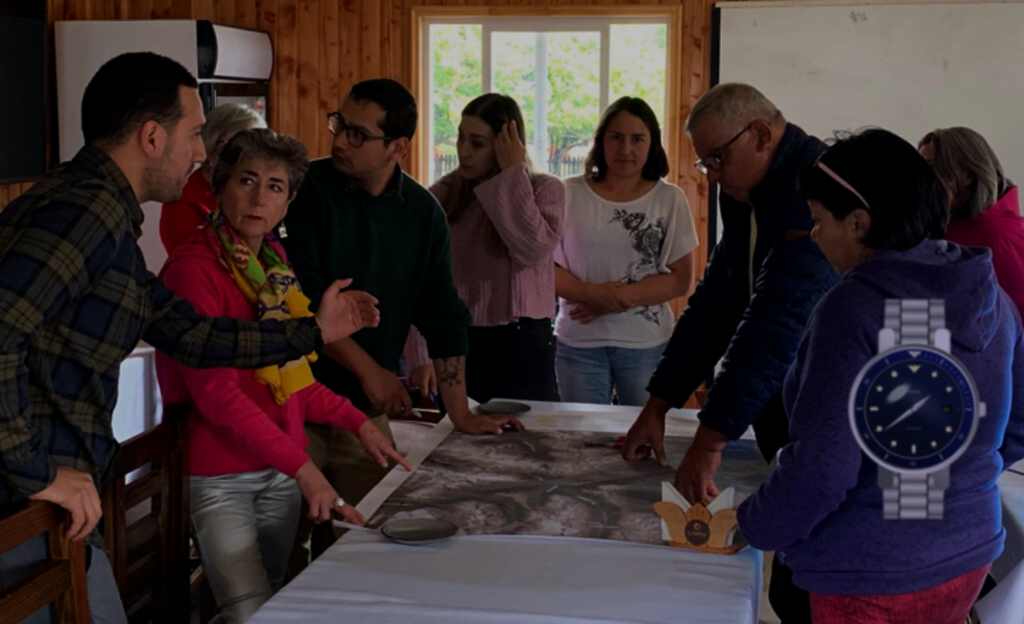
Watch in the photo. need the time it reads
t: 1:39
